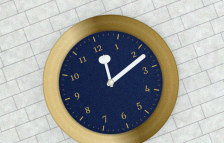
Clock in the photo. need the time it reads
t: 12:12
